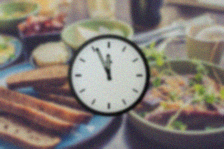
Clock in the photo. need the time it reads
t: 11:56
